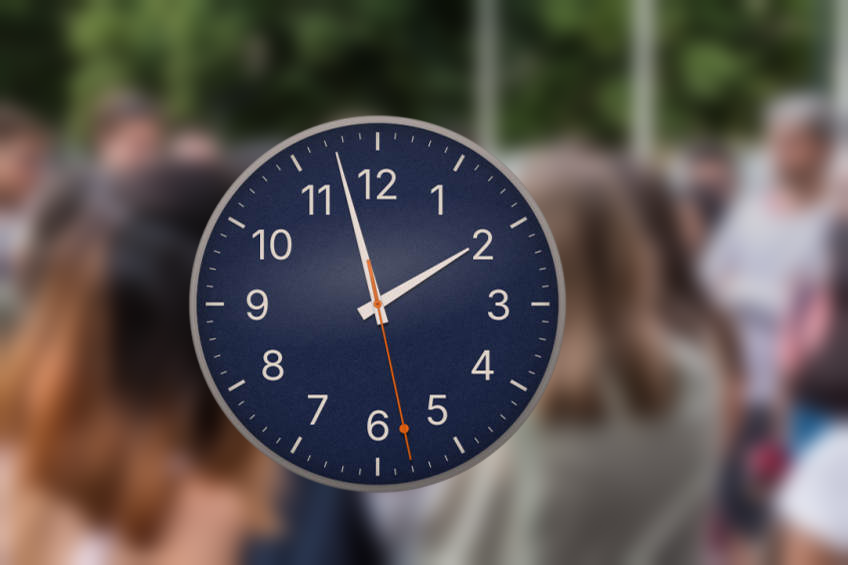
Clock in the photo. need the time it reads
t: 1:57:28
